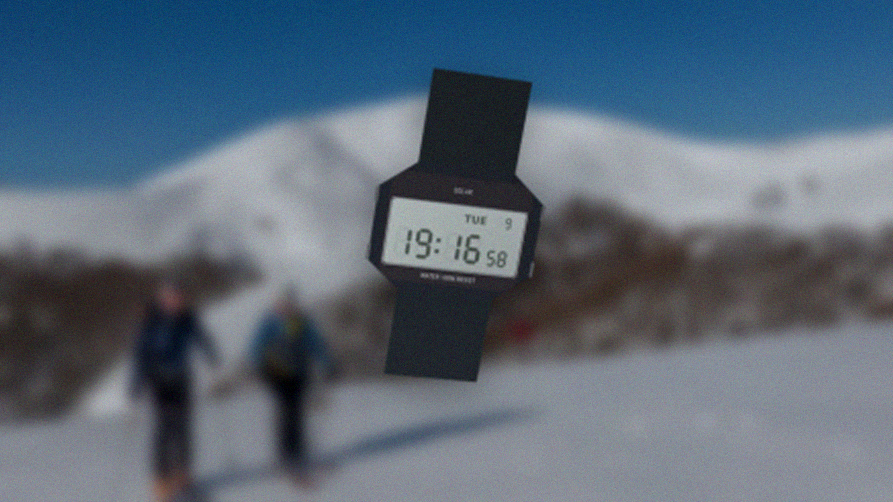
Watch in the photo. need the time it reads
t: 19:16:58
